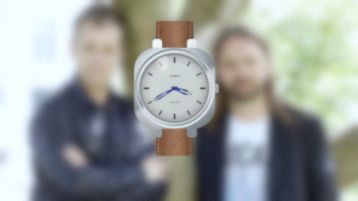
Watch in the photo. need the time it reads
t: 3:40
